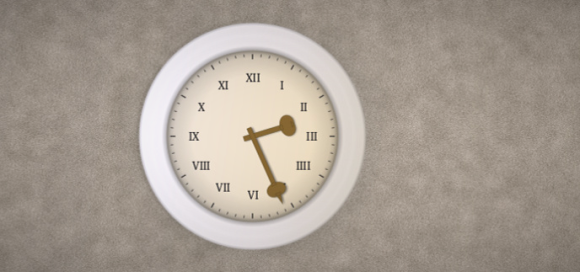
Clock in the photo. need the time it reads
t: 2:26
